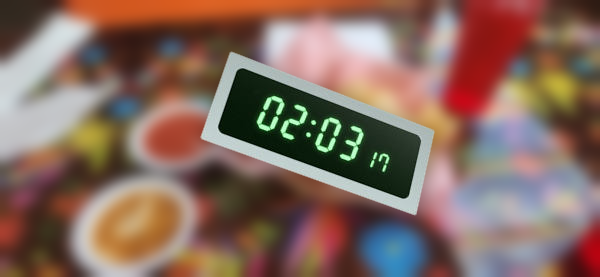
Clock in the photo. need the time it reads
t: 2:03:17
